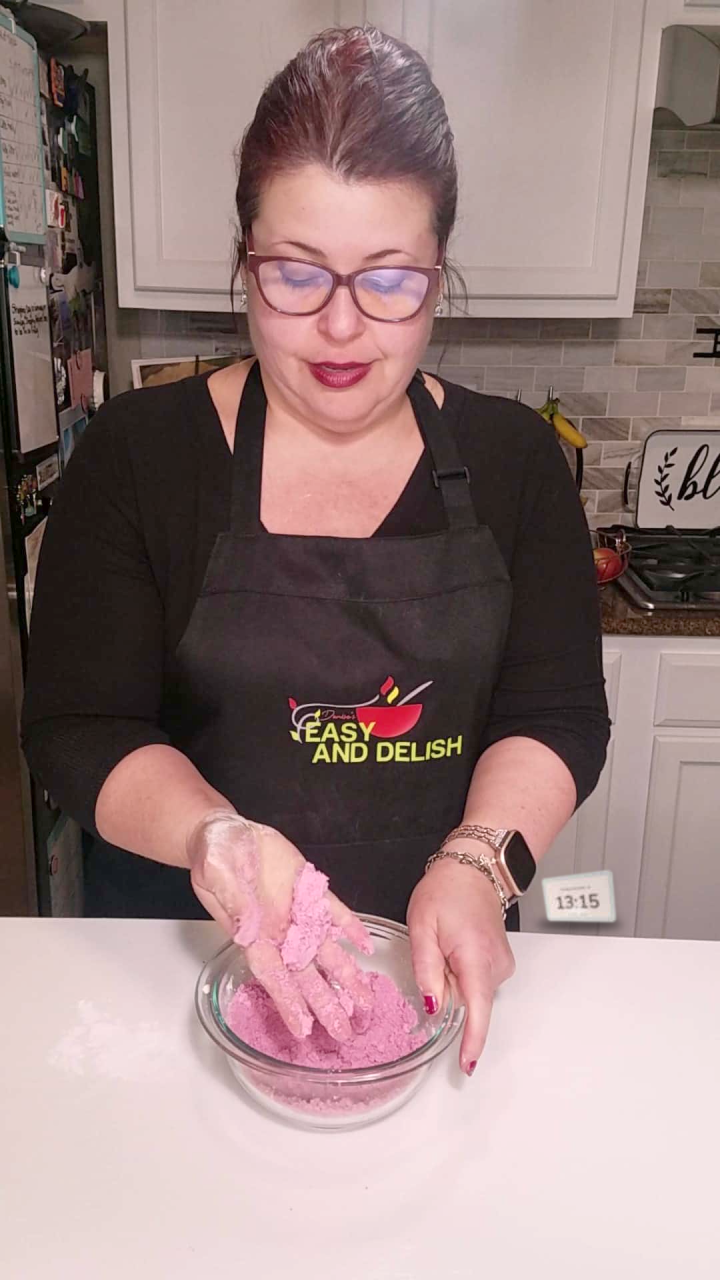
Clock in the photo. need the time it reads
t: 13:15
